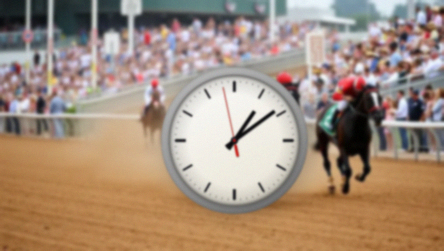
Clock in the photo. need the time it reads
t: 1:08:58
